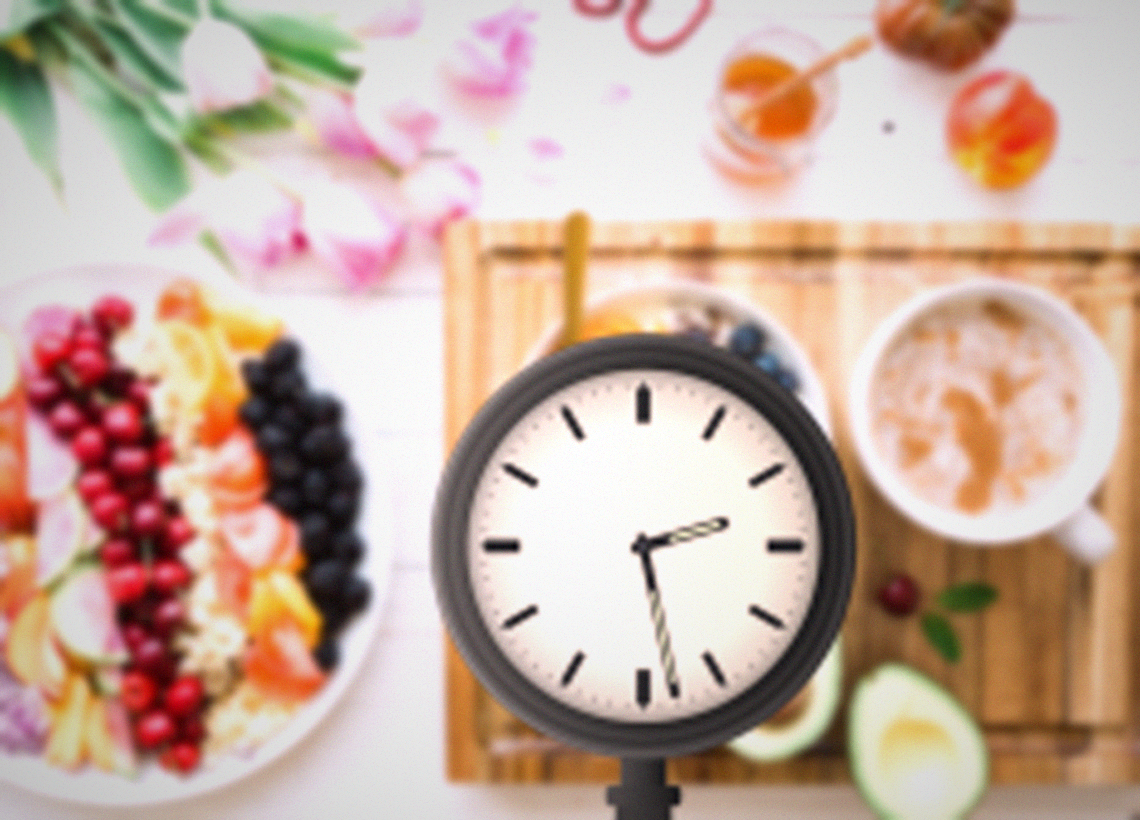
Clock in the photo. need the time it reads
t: 2:28
